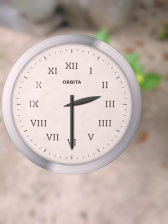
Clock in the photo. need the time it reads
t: 2:30
